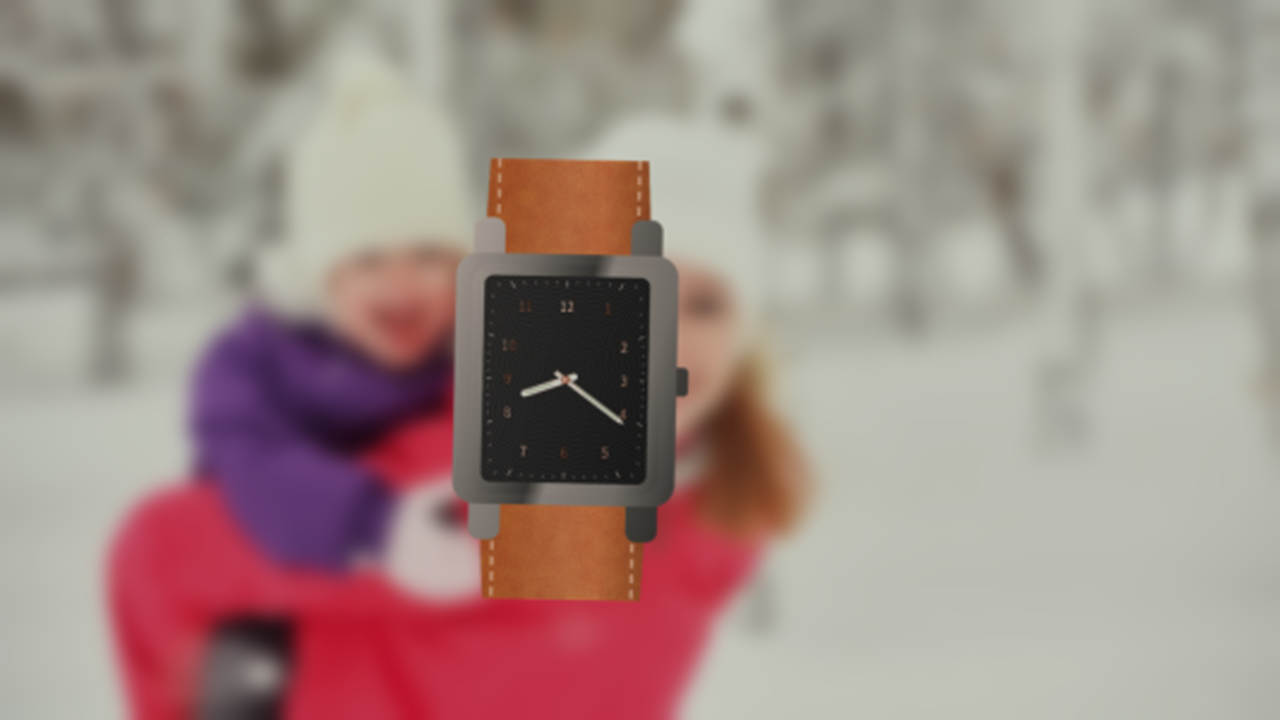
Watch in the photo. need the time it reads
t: 8:21
